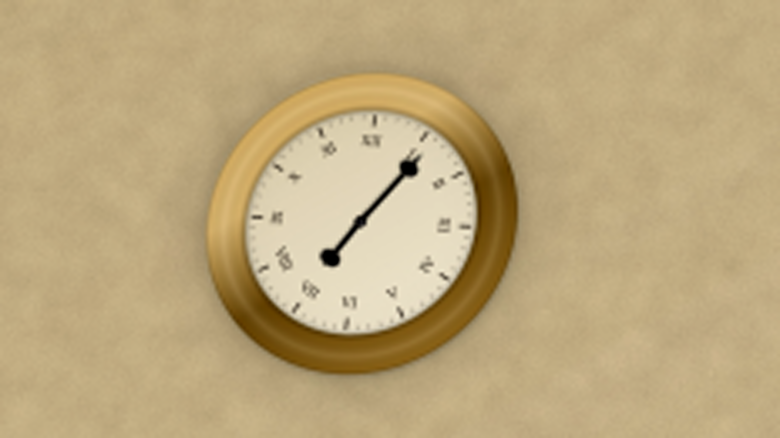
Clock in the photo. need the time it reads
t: 7:06
